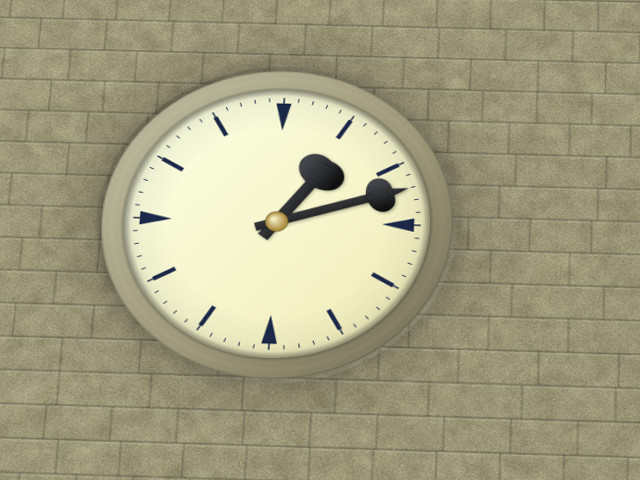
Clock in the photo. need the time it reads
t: 1:12
